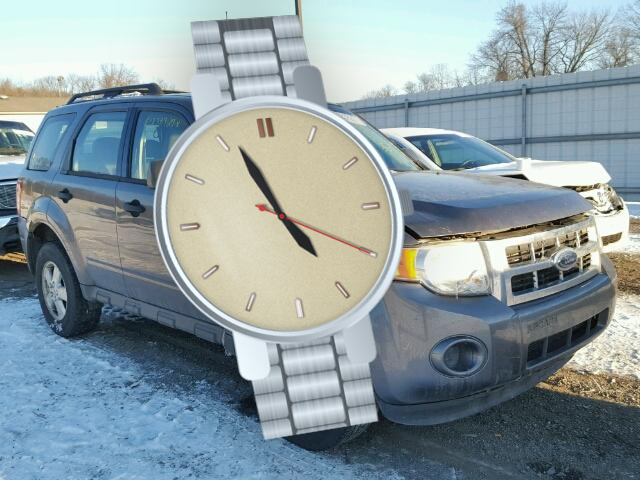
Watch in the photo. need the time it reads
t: 4:56:20
